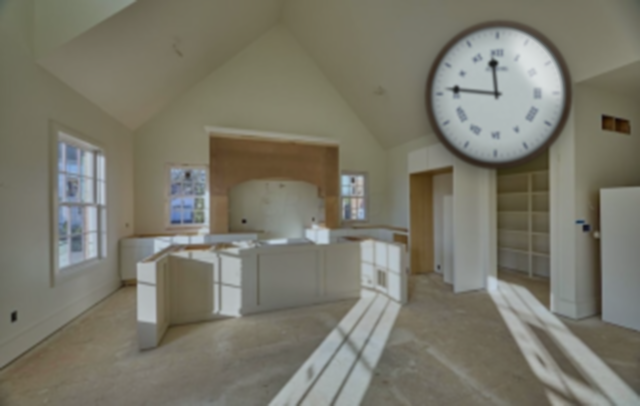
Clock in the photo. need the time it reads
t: 11:46
